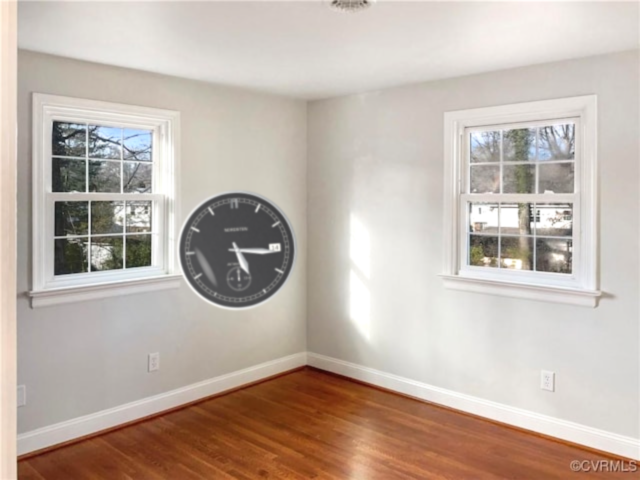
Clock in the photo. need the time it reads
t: 5:16
